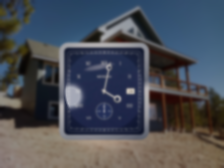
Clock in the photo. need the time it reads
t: 4:02
